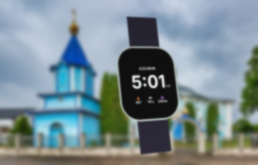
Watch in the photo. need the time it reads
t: 5:01
